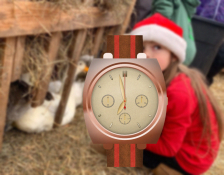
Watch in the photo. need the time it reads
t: 6:58
